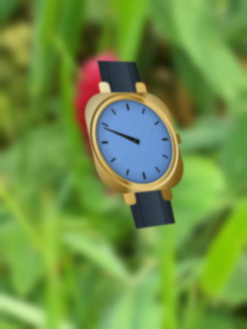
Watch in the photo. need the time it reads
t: 9:49
